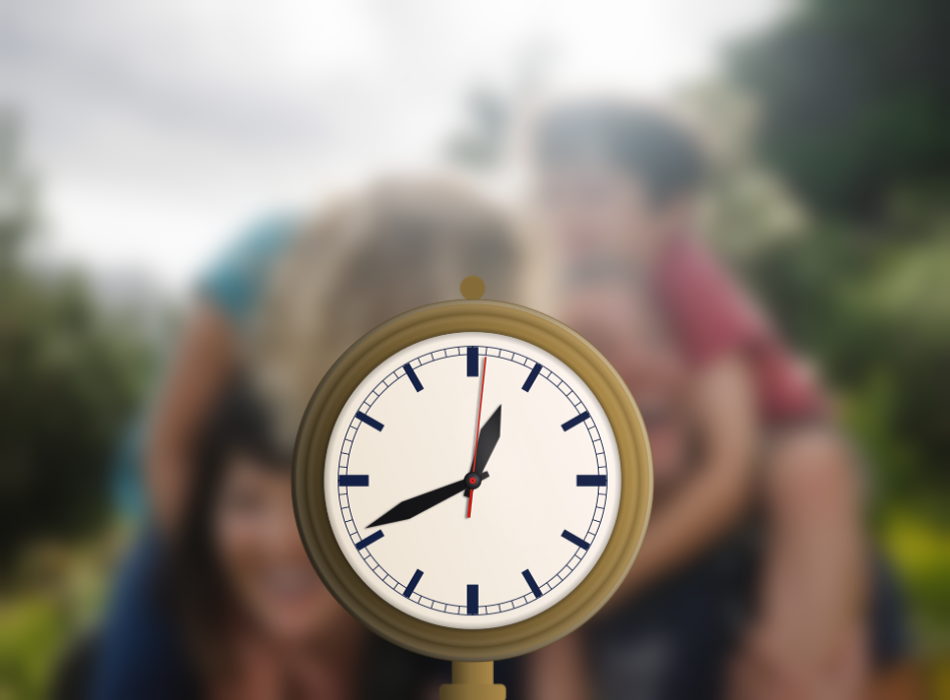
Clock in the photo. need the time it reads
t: 12:41:01
